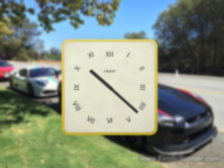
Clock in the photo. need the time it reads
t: 10:22
